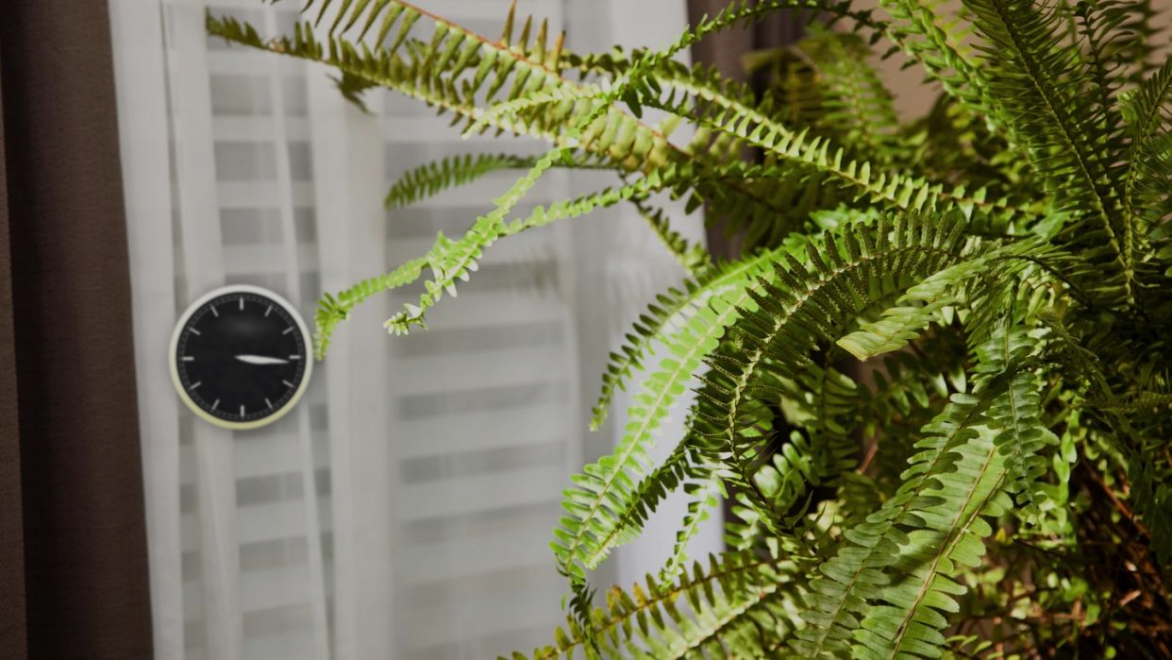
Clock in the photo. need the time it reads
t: 3:16
